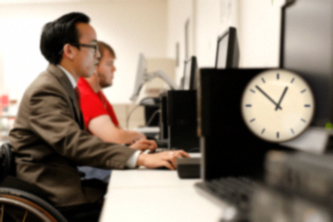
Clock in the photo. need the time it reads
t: 12:52
